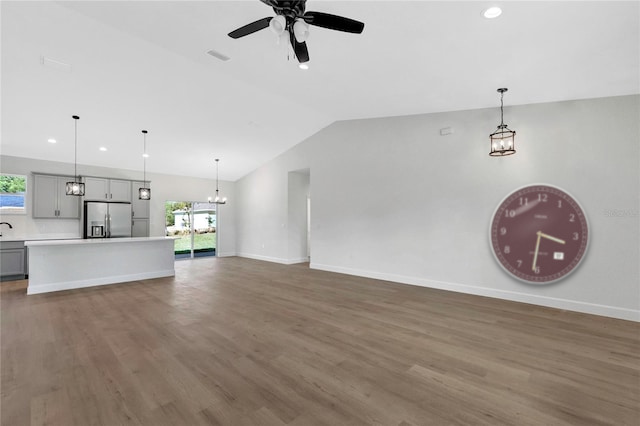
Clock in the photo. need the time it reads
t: 3:31
